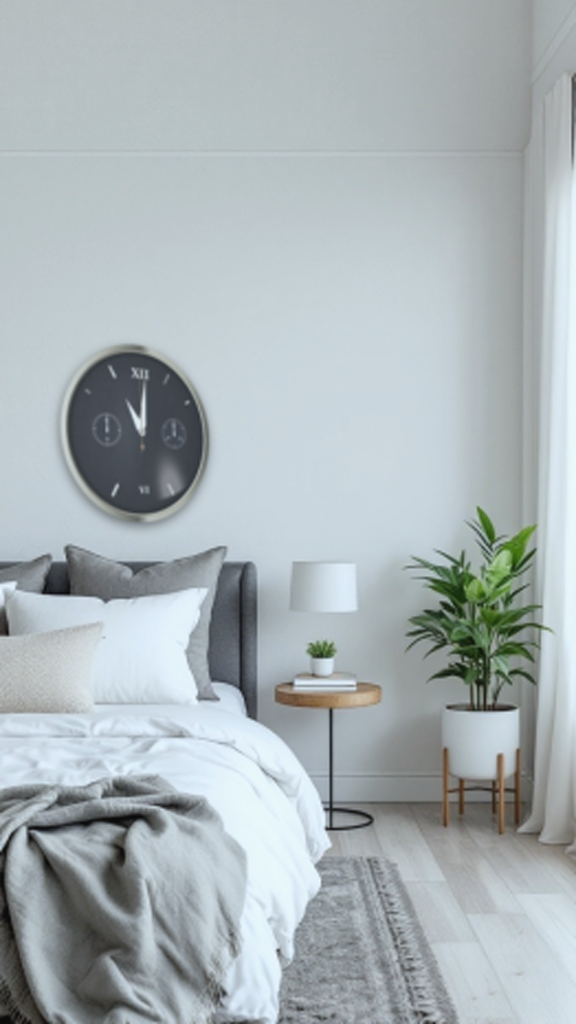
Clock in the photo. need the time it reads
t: 11:01
